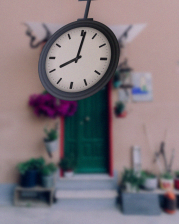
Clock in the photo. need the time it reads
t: 8:01
